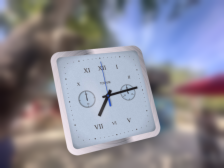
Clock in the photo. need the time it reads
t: 7:14
